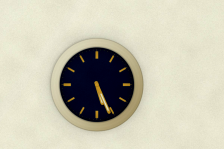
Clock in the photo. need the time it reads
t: 5:26
